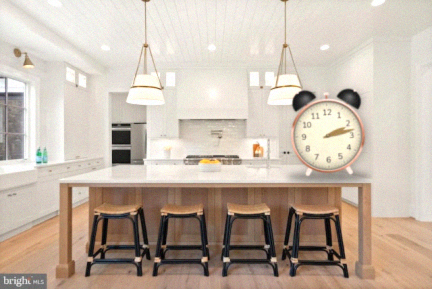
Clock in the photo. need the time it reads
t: 2:13
